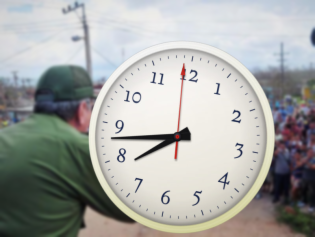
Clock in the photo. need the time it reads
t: 7:42:59
